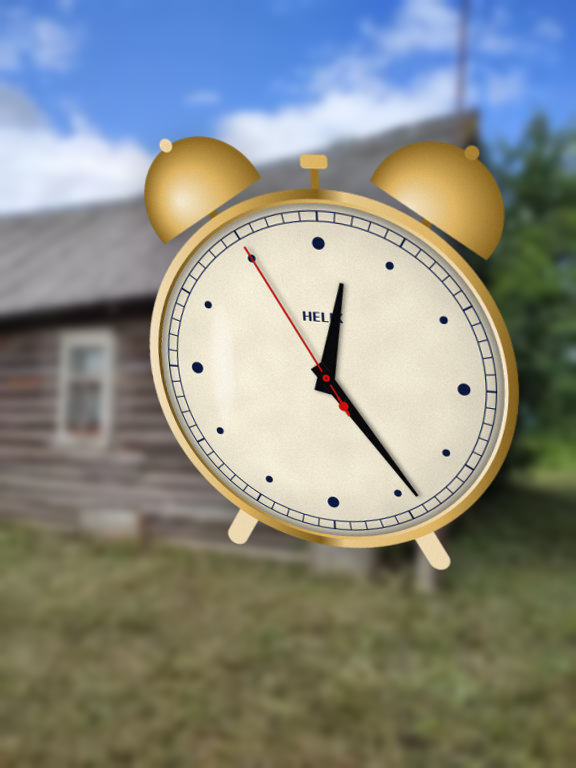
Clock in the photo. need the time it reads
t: 12:23:55
